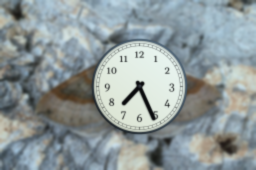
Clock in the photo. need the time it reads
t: 7:26
